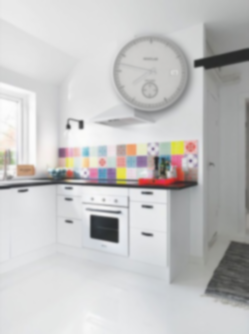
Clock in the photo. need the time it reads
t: 7:47
